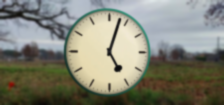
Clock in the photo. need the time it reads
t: 5:03
